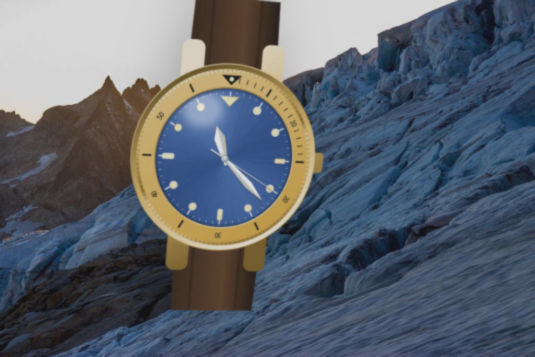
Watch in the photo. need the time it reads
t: 11:22:20
